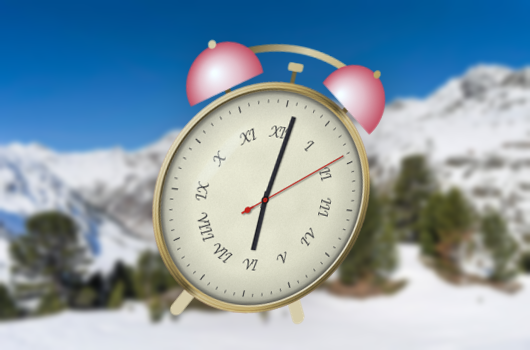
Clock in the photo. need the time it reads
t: 6:01:09
